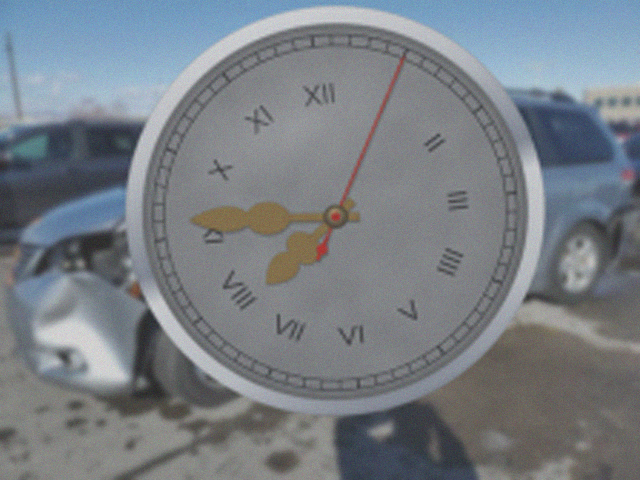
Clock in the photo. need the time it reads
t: 7:46:05
